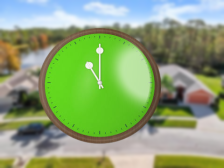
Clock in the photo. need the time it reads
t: 11:00
